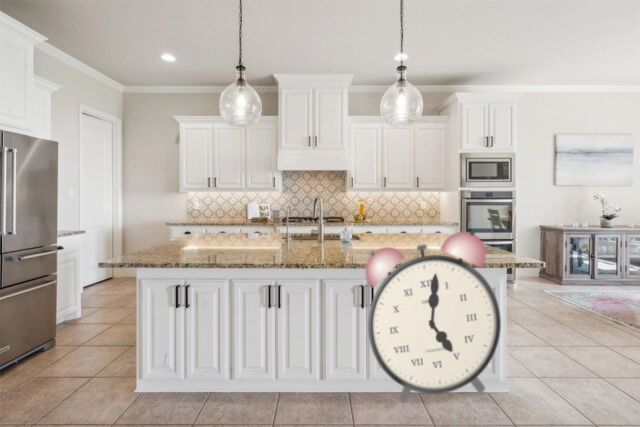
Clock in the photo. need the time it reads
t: 5:02
